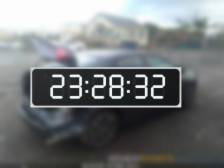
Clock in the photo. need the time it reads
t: 23:28:32
